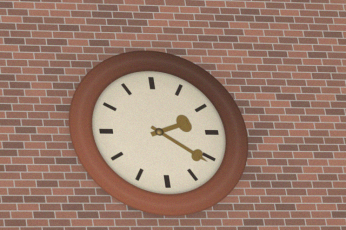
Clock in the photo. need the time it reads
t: 2:21
